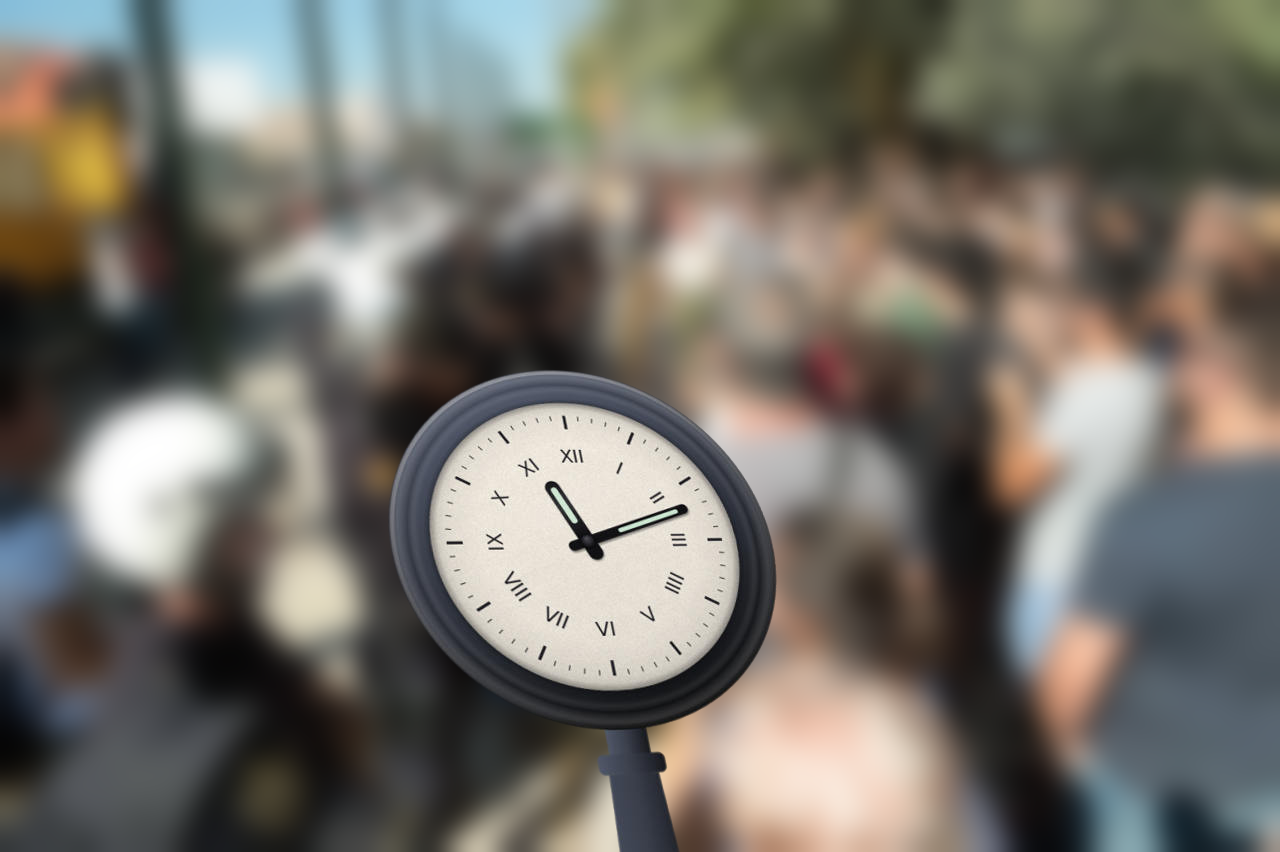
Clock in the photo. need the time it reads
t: 11:12
